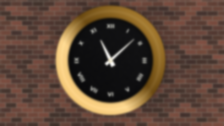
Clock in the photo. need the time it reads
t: 11:08
